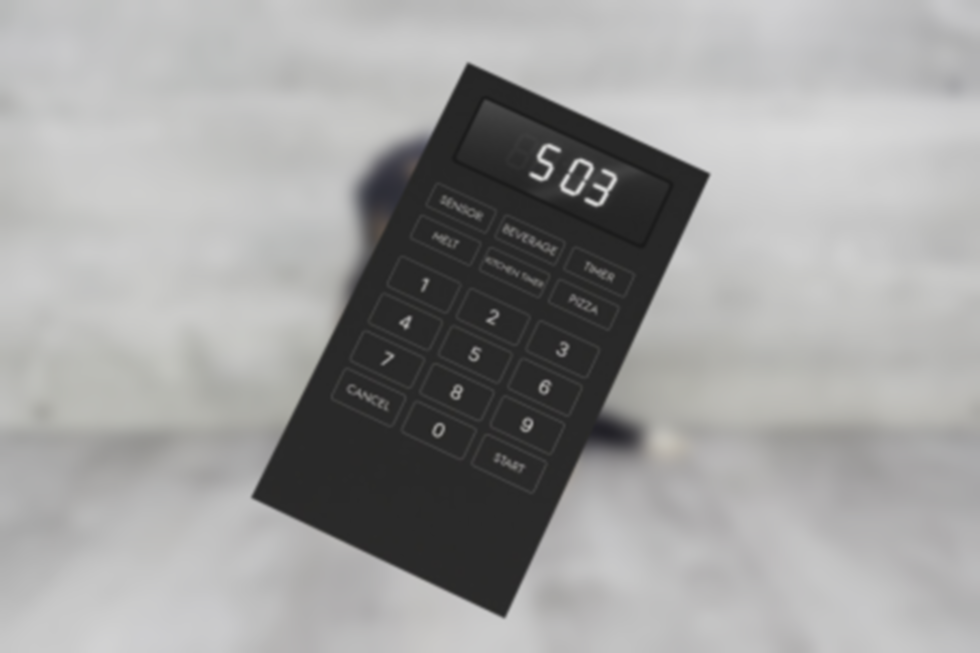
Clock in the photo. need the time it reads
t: 5:03
